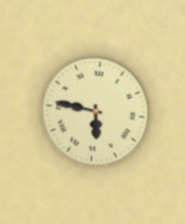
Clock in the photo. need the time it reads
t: 5:46
